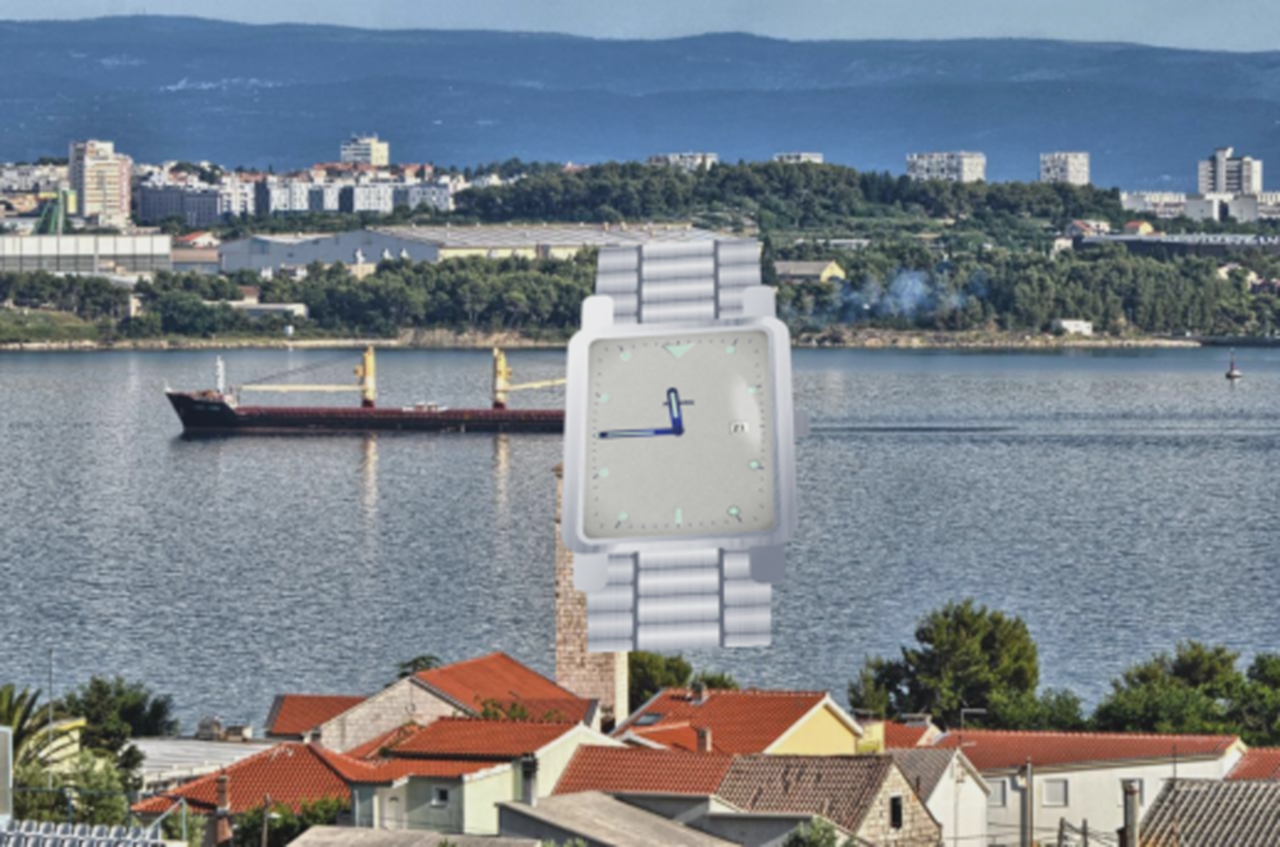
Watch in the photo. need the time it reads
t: 11:45
